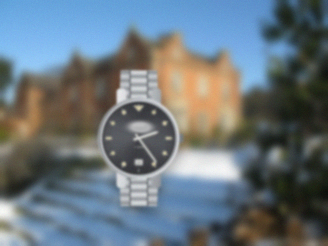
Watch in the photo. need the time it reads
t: 2:24
